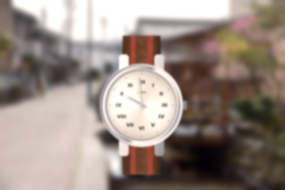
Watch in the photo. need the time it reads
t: 9:59
